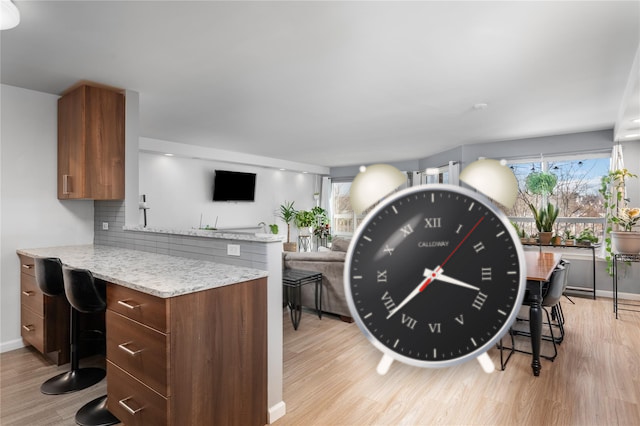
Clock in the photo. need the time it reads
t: 3:38:07
